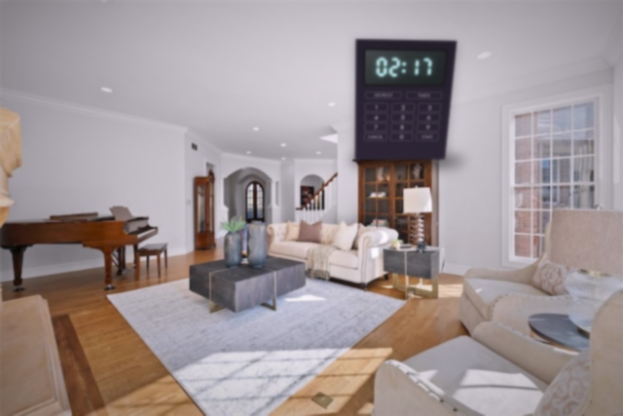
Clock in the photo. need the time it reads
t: 2:17
